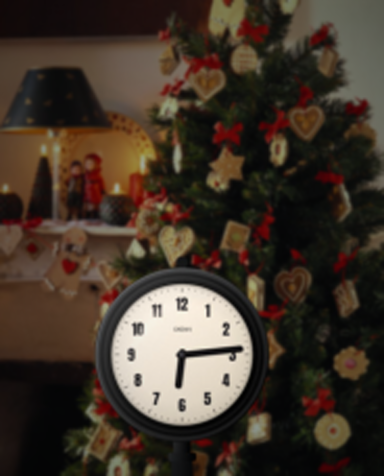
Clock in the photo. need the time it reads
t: 6:14
